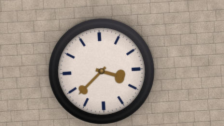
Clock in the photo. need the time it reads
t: 3:38
